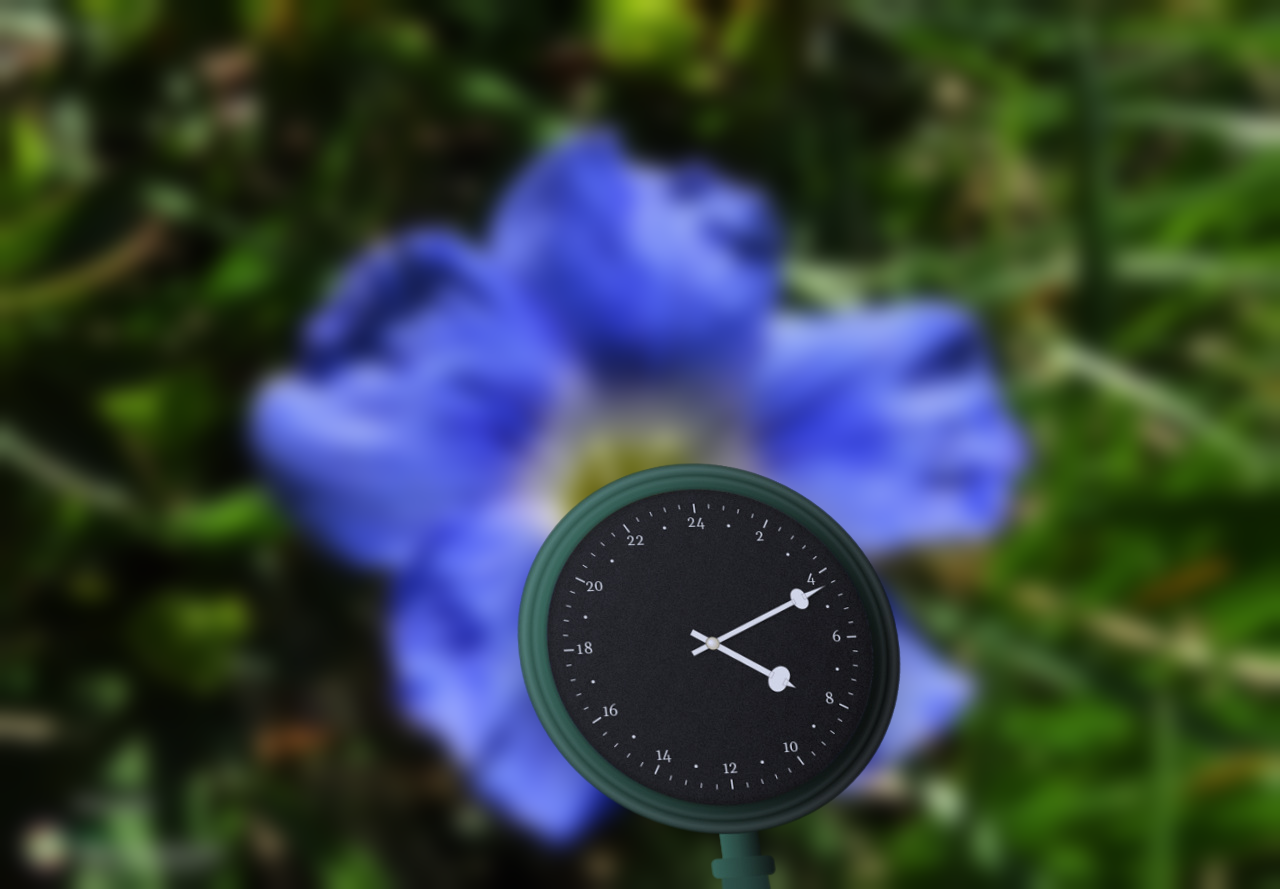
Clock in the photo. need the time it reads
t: 8:11
